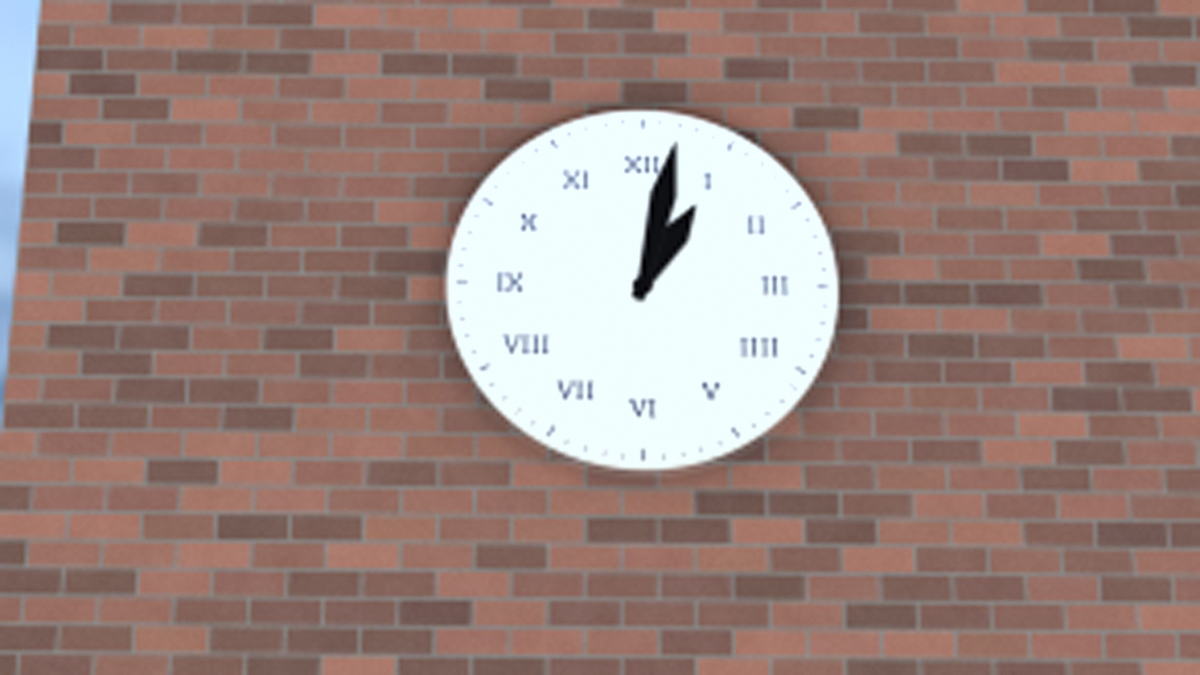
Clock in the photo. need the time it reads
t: 1:02
